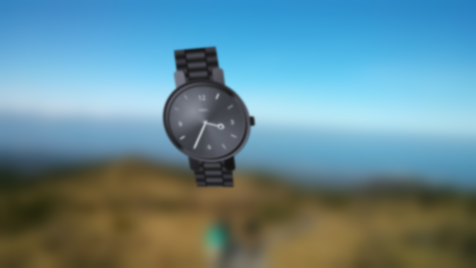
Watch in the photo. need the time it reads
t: 3:35
